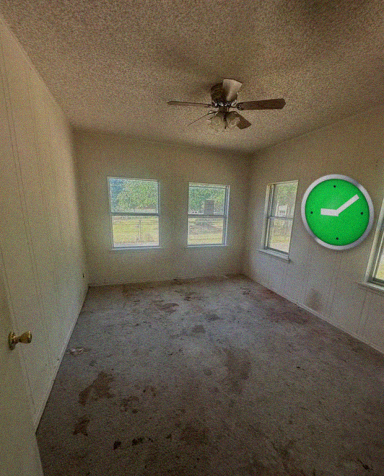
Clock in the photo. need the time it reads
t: 9:09
